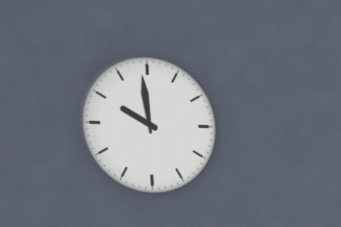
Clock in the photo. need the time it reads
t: 9:59
